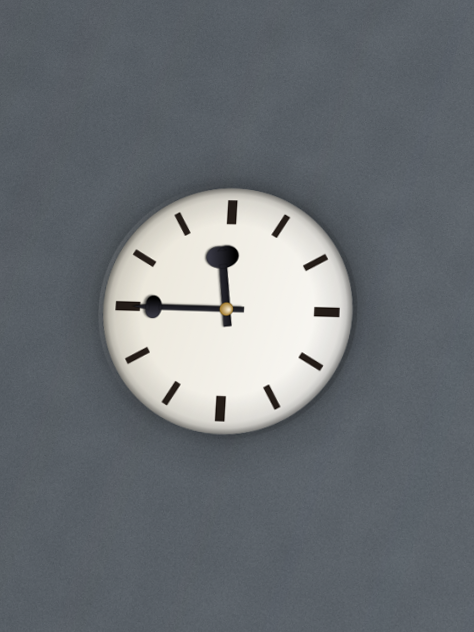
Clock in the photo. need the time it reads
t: 11:45
